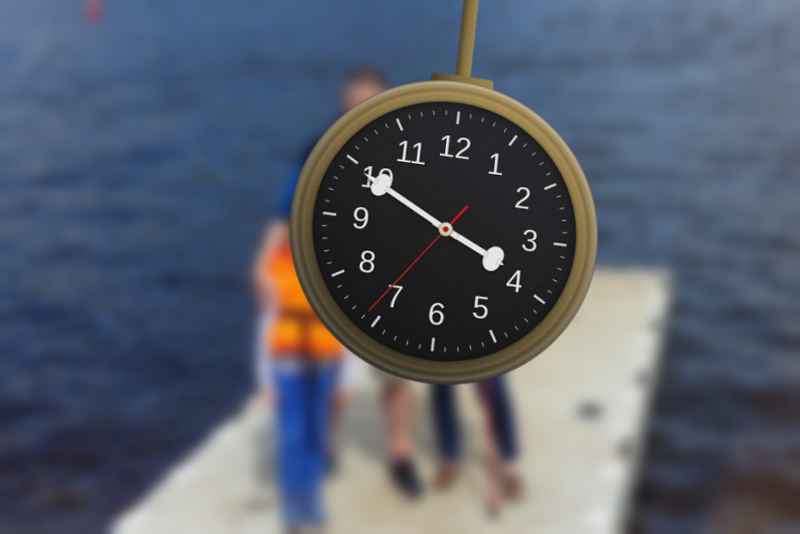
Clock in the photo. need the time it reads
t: 3:49:36
